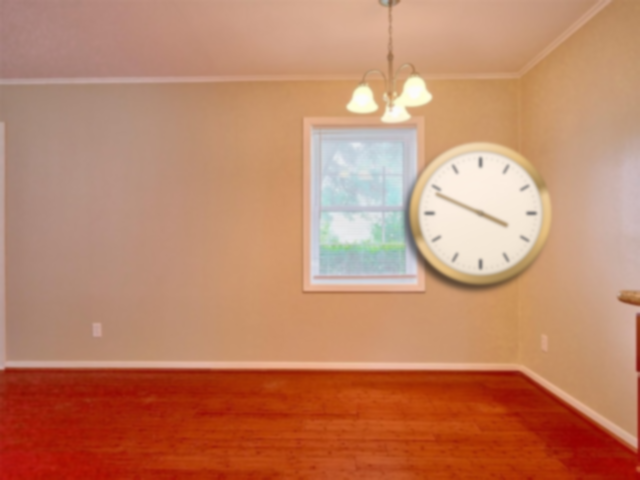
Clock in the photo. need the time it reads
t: 3:49
